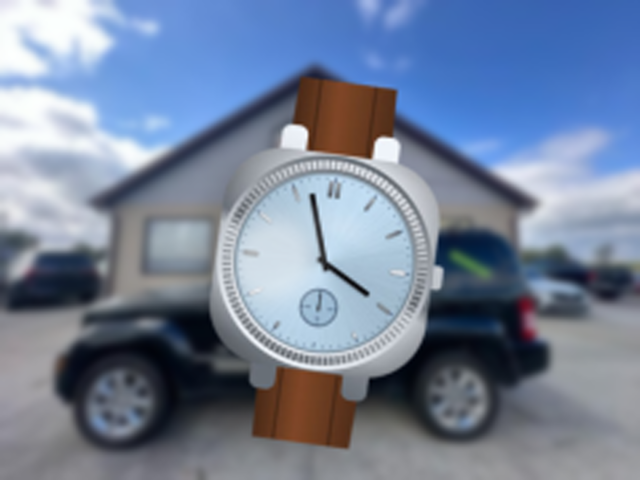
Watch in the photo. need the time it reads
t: 3:57
